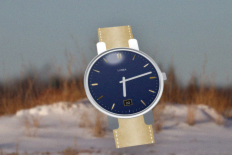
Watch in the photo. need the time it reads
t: 6:13
